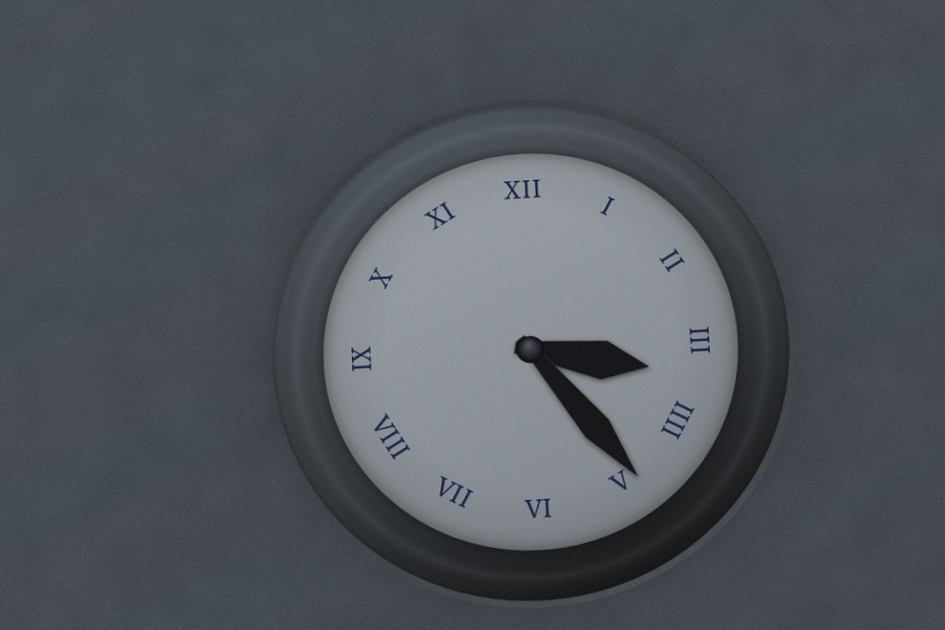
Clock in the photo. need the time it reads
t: 3:24
